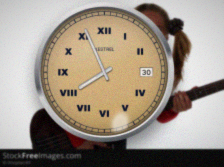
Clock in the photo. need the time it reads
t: 7:56
